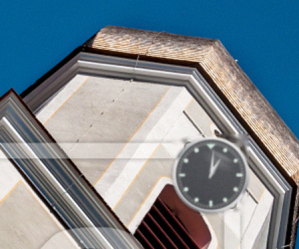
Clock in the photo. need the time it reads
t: 1:01
